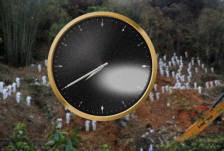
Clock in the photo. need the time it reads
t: 7:40
